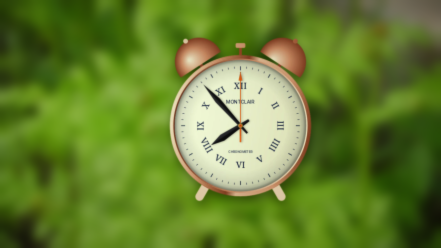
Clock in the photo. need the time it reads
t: 7:53:00
